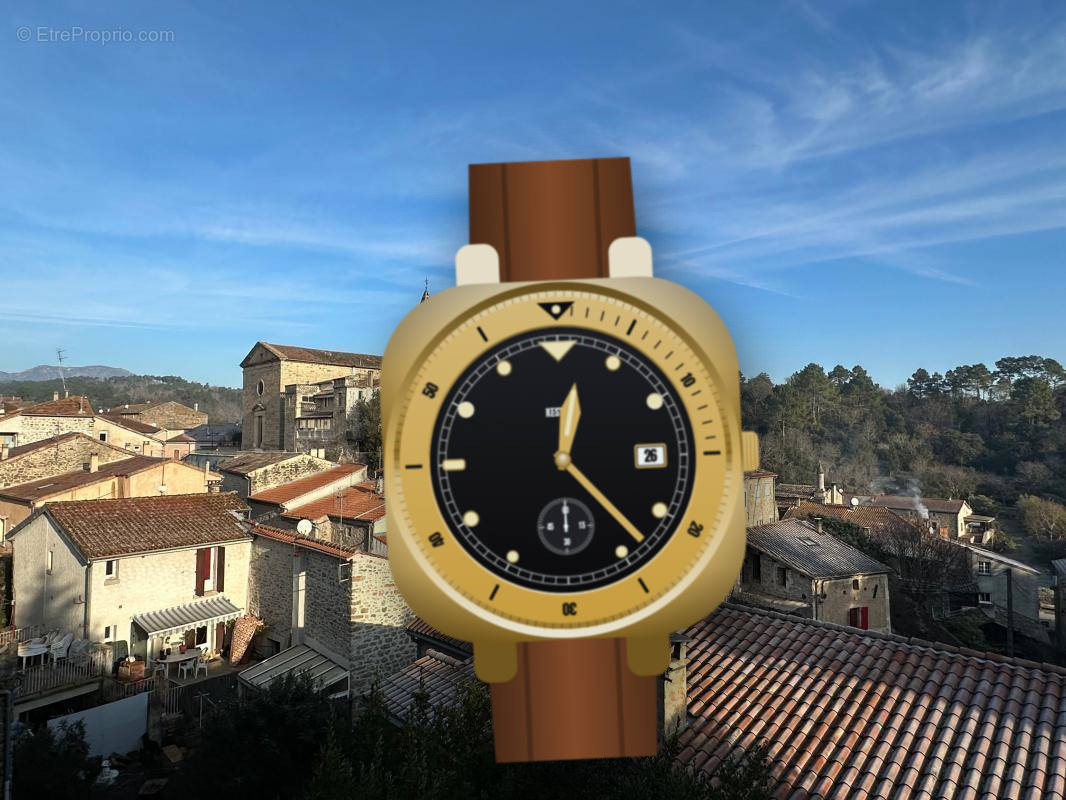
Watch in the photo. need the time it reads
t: 12:23
